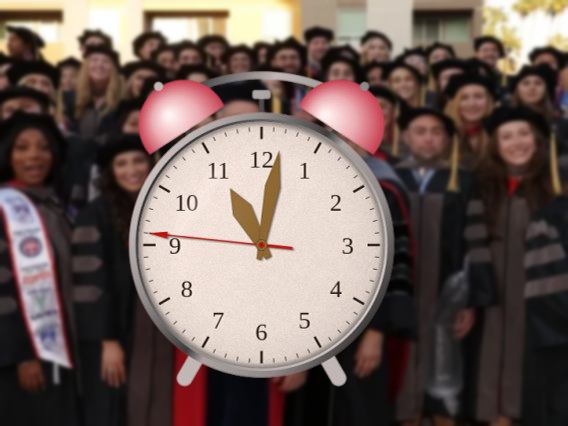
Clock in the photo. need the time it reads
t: 11:01:46
